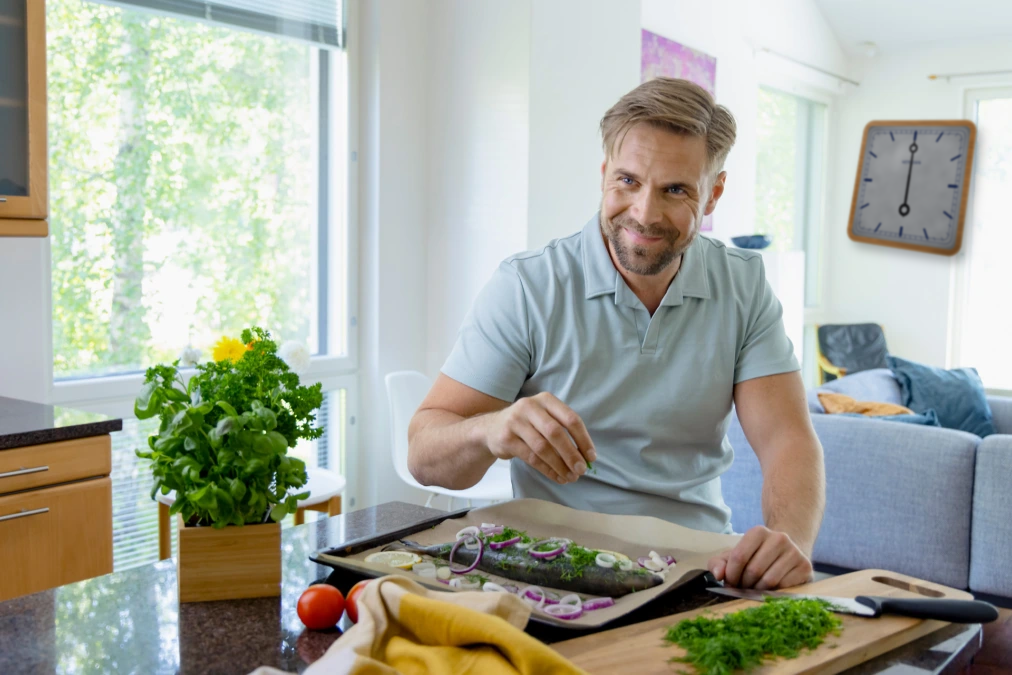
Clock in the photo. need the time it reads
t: 6:00
